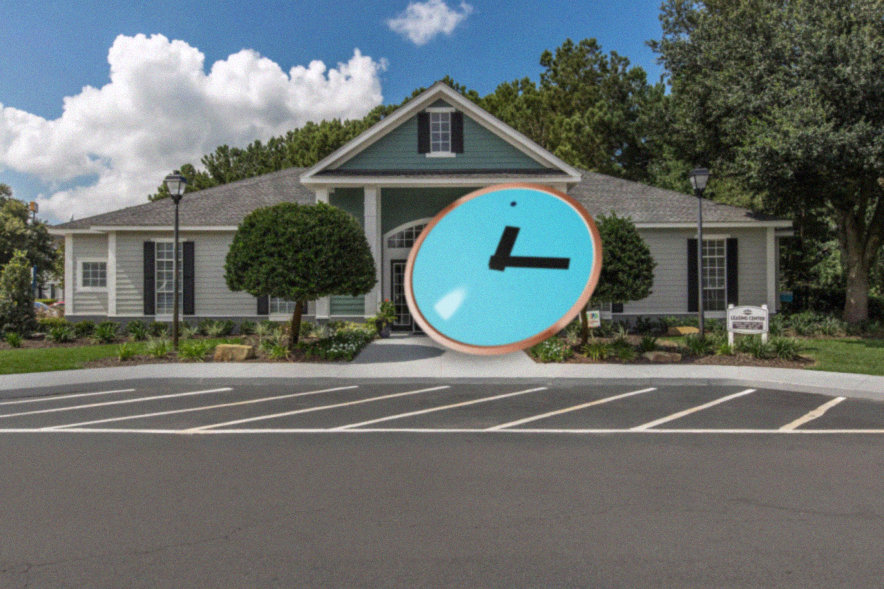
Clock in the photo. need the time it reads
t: 12:15
